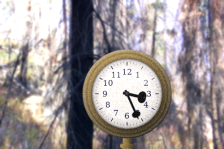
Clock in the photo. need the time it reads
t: 3:26
